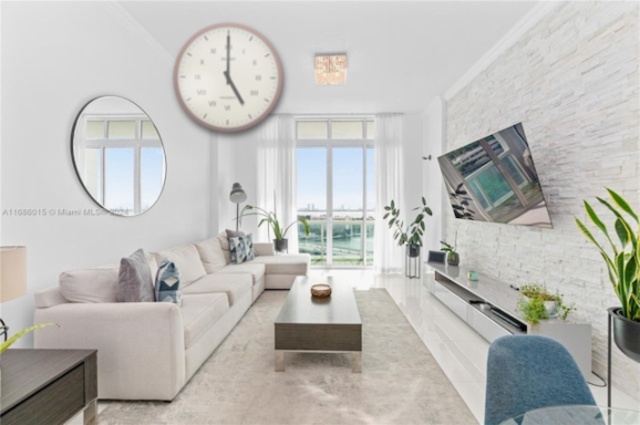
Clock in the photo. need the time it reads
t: 5:00
